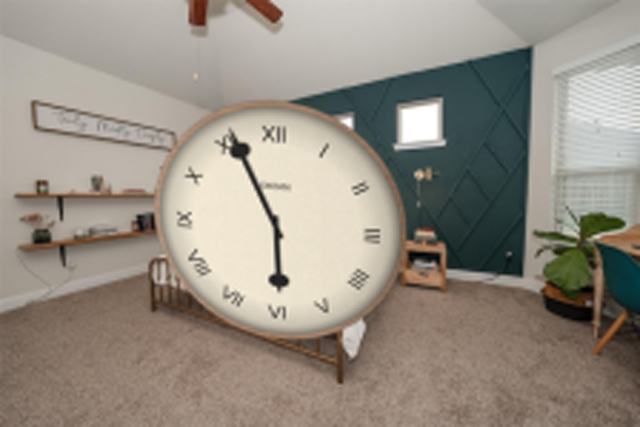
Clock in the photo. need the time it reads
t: 5:56
